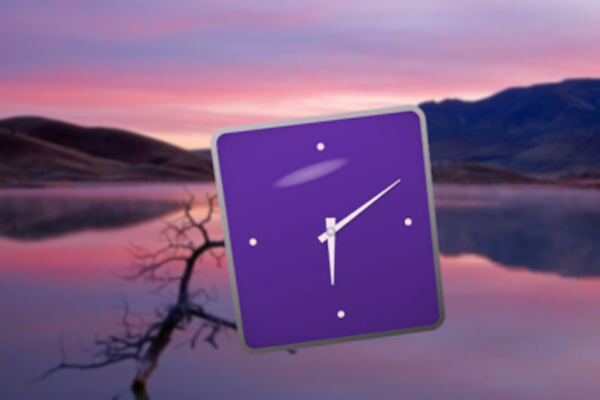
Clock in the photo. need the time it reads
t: 6:10
